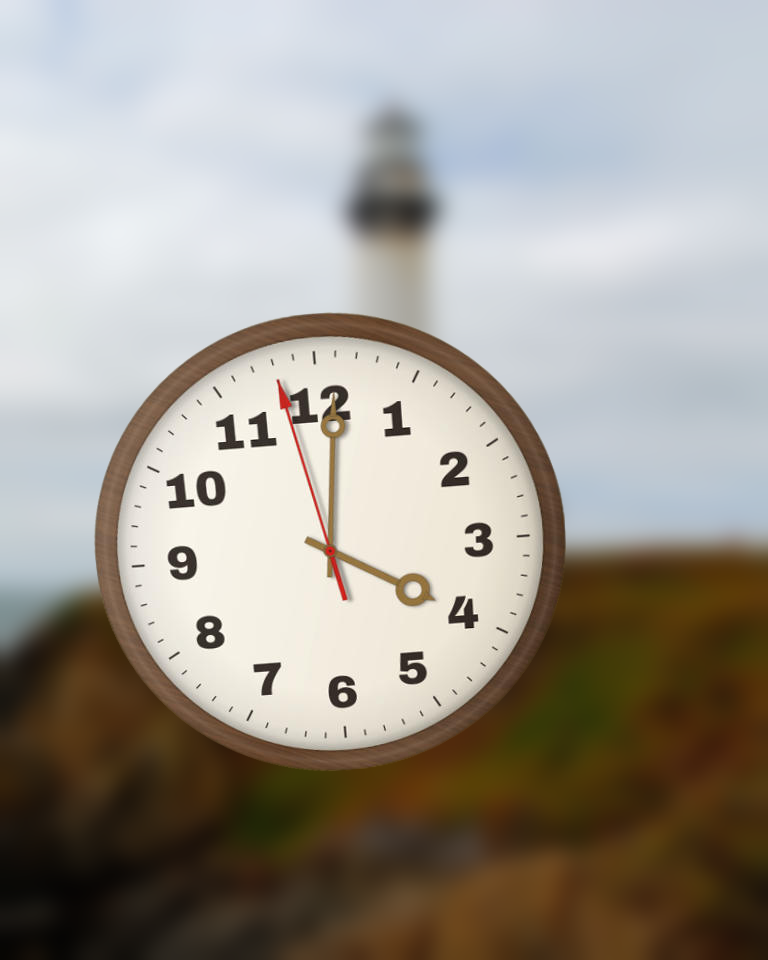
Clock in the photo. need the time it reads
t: 4:00:58
